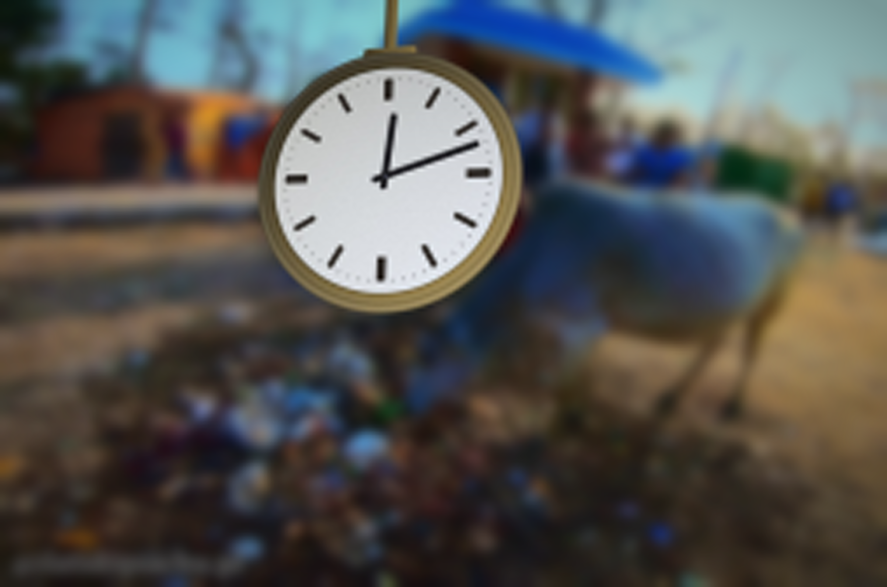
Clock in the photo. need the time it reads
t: 12:12
